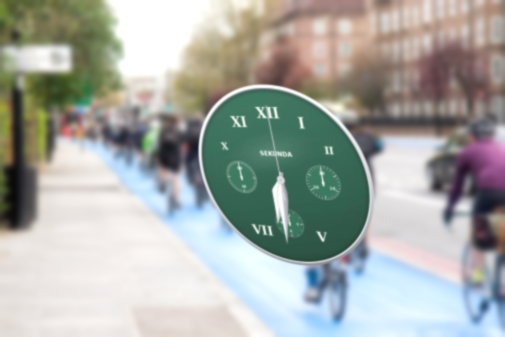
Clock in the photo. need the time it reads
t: 6:31
